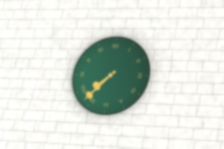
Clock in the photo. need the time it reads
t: 7:37
